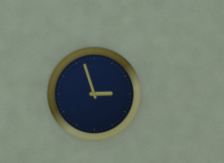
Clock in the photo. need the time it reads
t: 2:57
